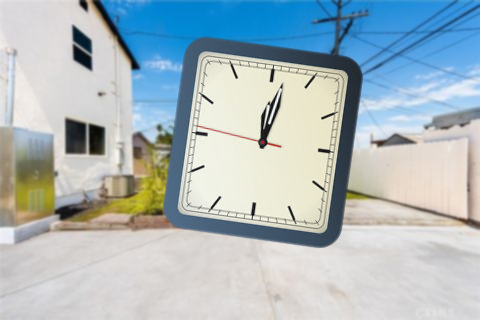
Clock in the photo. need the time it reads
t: 12:01:46
